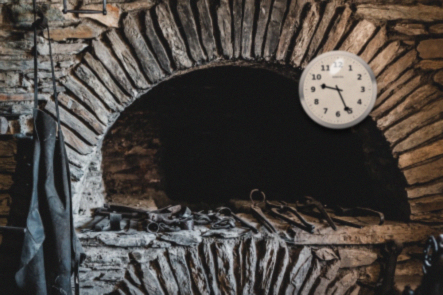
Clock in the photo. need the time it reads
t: 9:26
